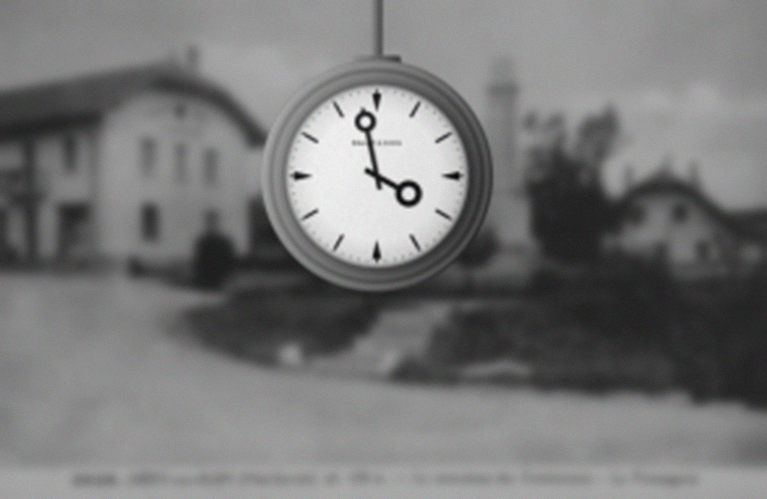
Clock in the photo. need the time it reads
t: 3:58
